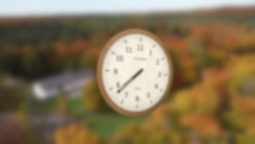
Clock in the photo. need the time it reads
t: 7:38
